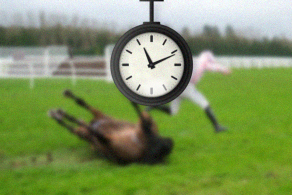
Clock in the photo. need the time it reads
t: 11:11
